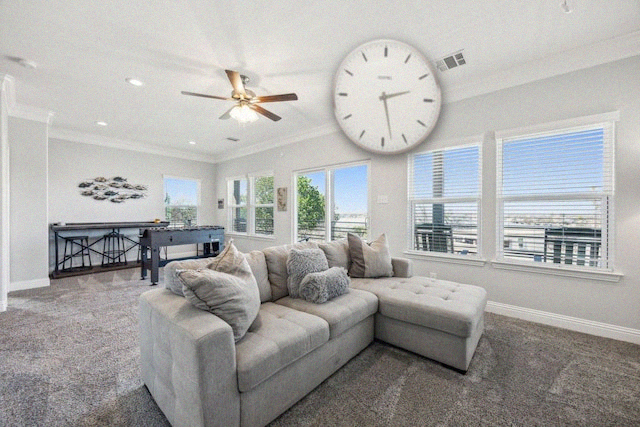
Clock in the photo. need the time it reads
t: 2:28
